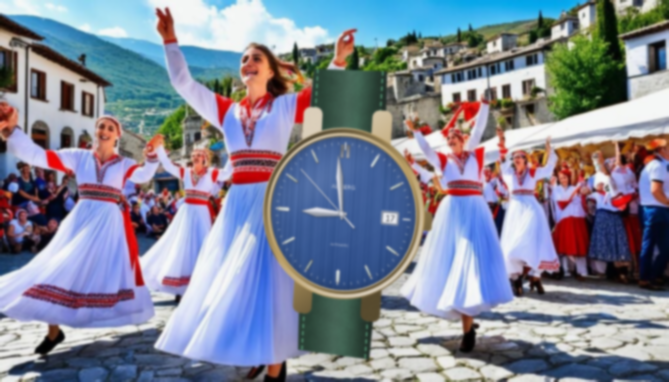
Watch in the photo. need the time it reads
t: 8:58:52
